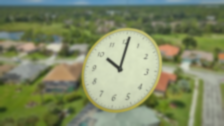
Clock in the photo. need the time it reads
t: 10:01
